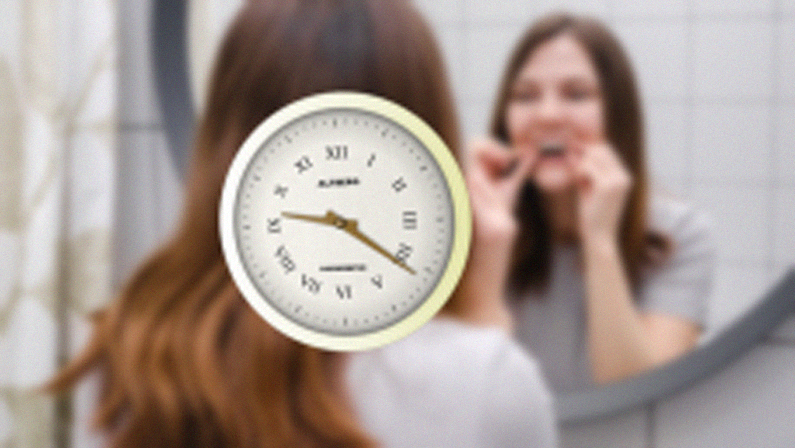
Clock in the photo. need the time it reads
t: 9:21
